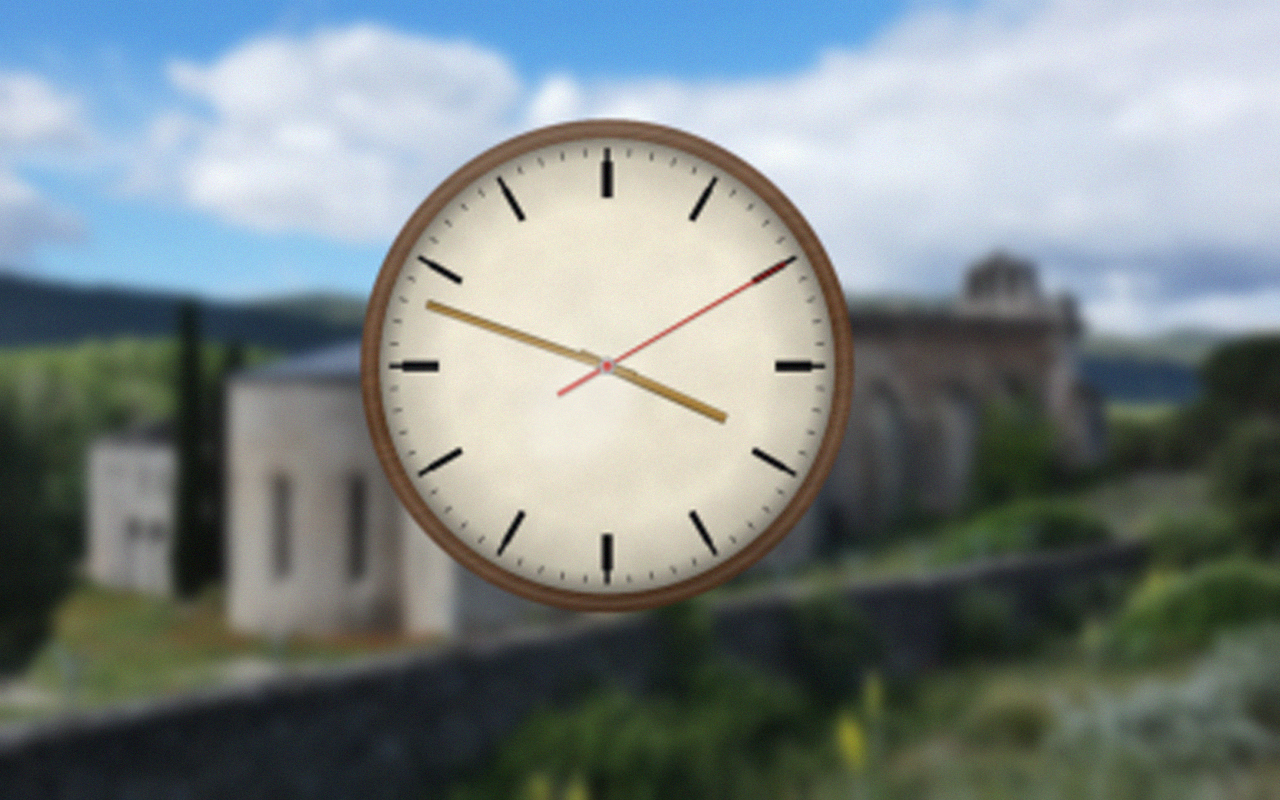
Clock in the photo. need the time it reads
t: 3:48:10
